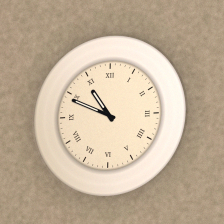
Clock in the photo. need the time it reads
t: 10:49
